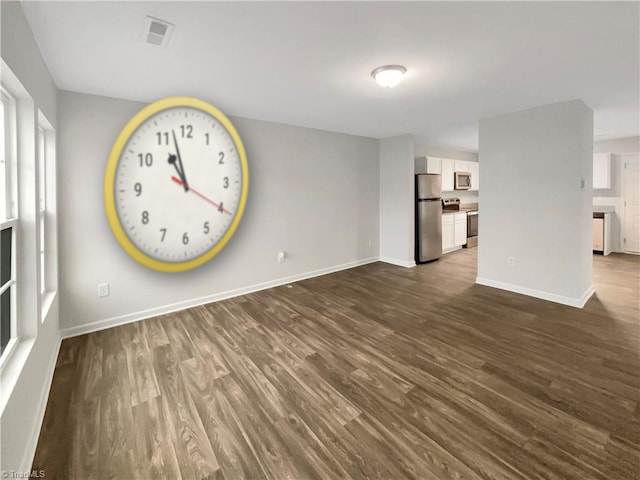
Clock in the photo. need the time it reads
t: 10:57:20
